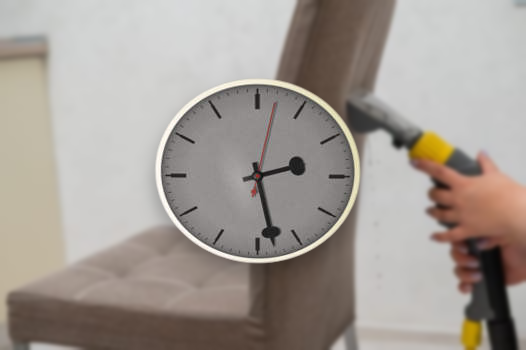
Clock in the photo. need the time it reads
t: 2:28:02
